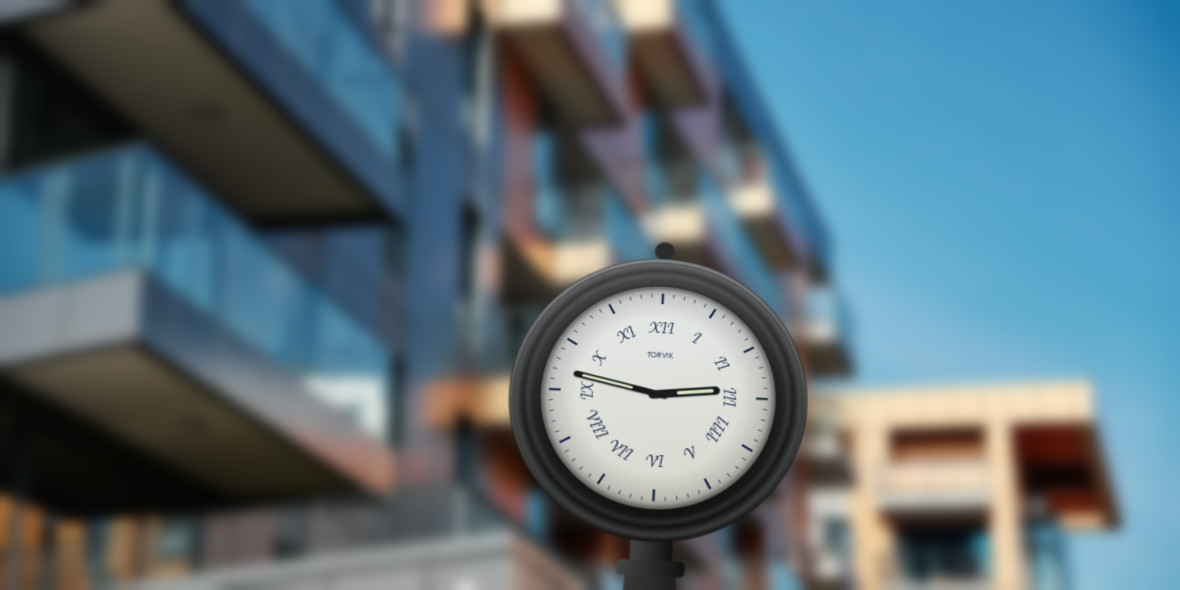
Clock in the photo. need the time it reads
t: 2:47
